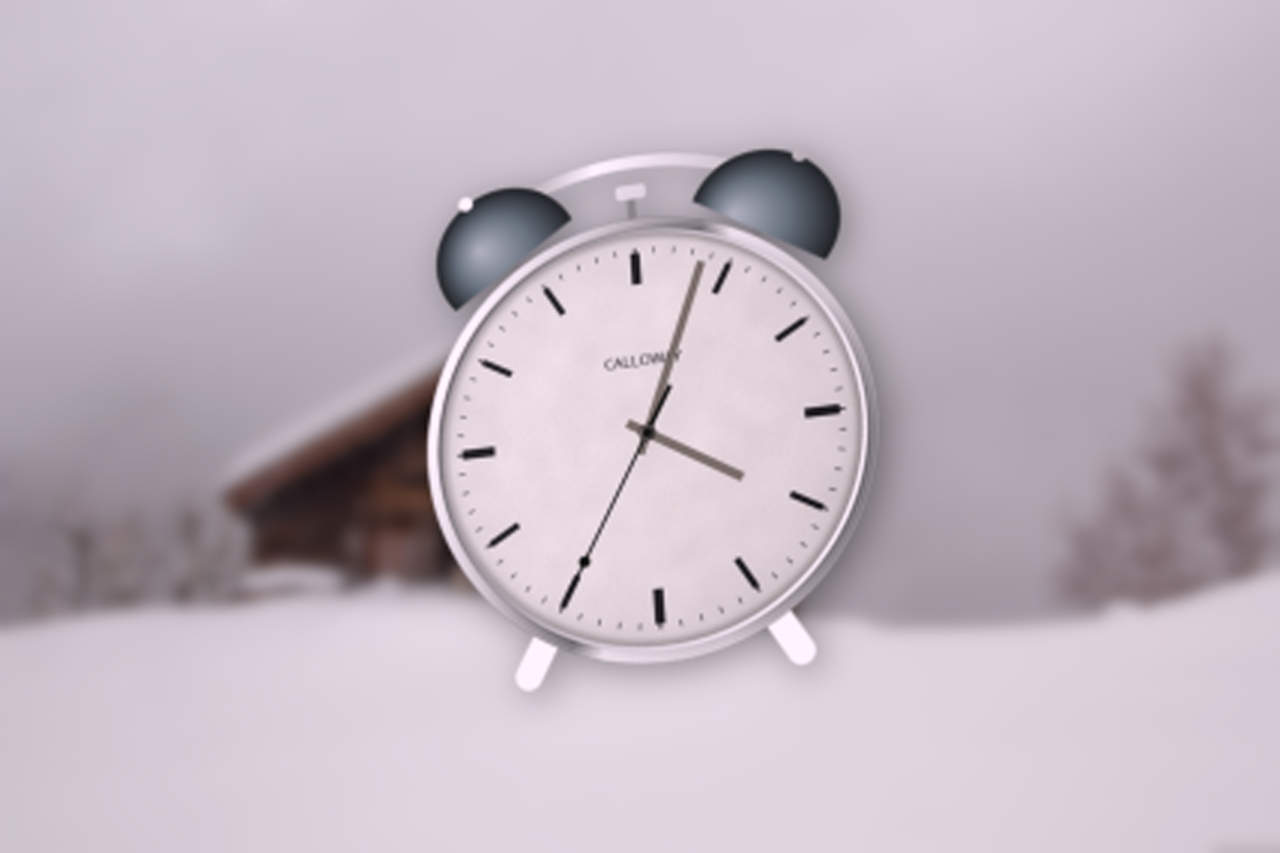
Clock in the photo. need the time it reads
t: 4:03:35
